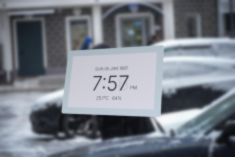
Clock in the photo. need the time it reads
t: 7:57
